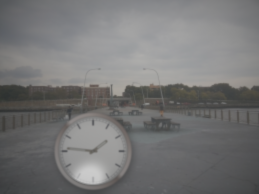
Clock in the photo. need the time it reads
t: 1:46
